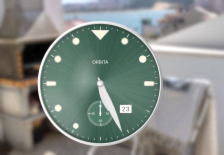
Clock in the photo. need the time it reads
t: 5:26
